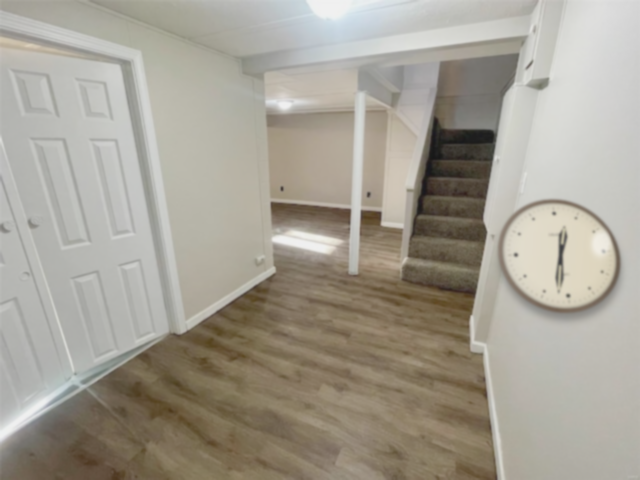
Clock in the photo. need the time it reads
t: 12:32
